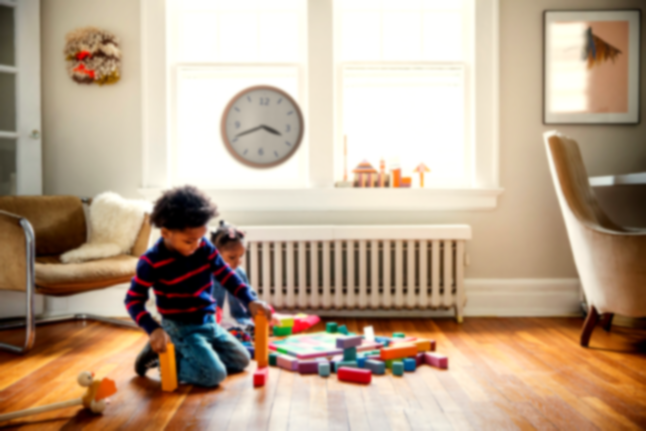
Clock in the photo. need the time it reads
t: 3:41
